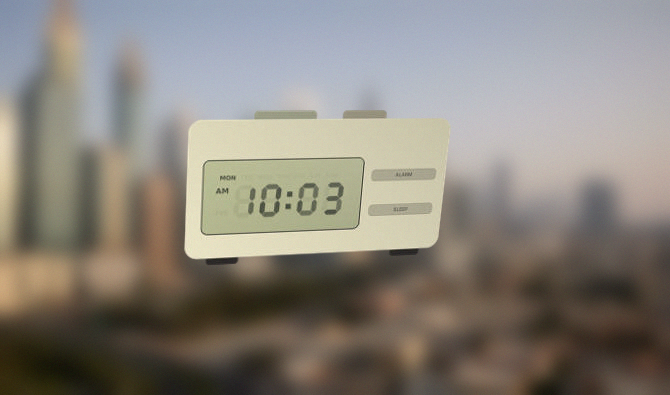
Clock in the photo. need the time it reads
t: 10:03
